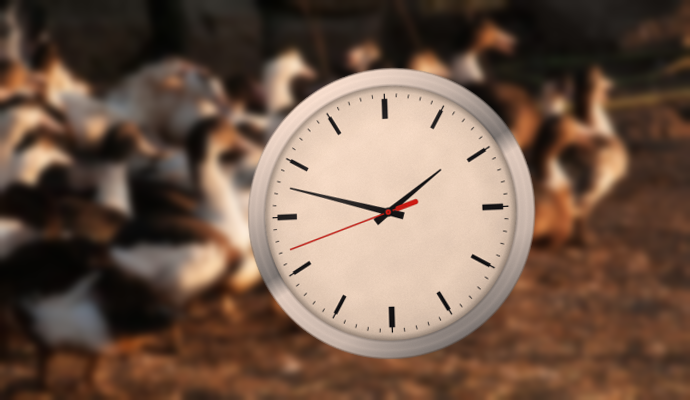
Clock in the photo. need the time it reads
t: 1:47:42
